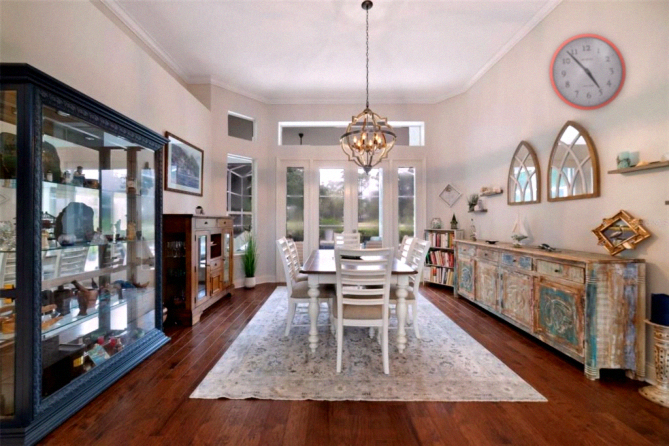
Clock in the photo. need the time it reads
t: 4:53
